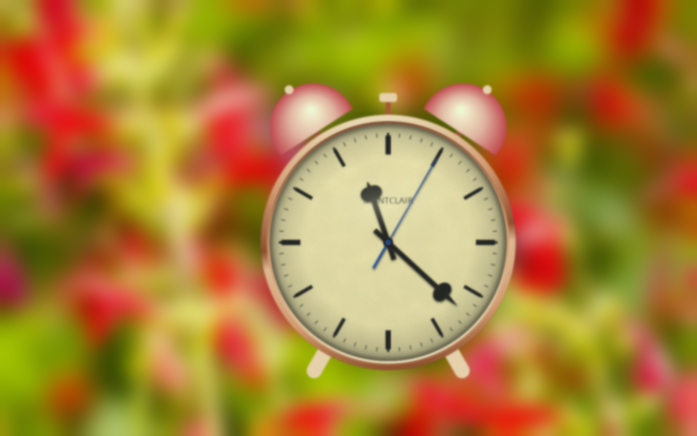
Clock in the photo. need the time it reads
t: 11:22:05
